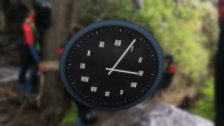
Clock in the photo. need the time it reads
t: 3:04
